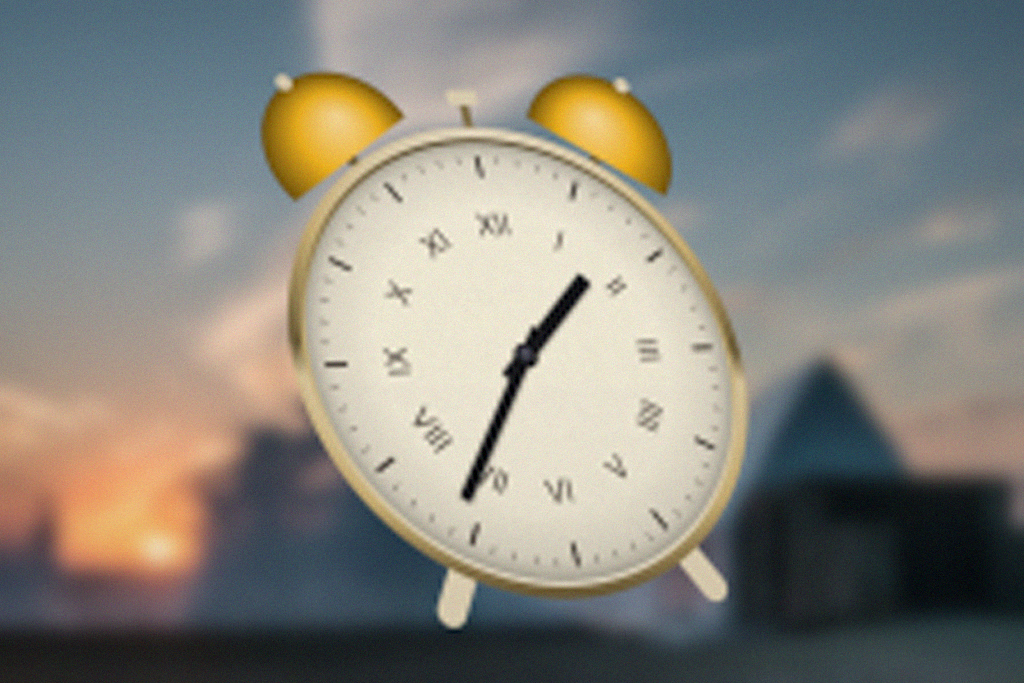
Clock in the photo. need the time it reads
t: 1:36
